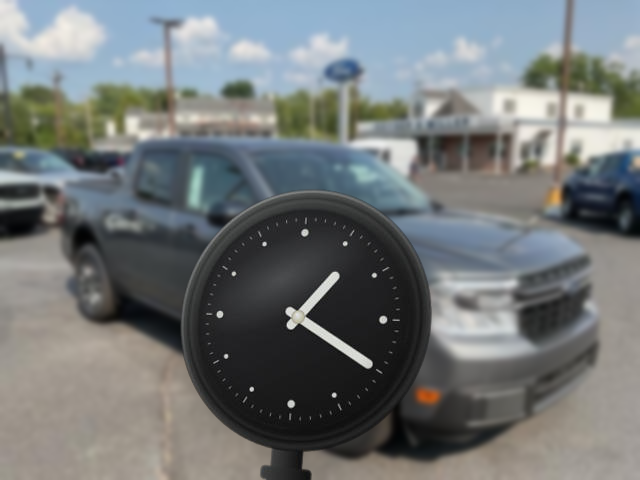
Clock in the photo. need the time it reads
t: 1:20
